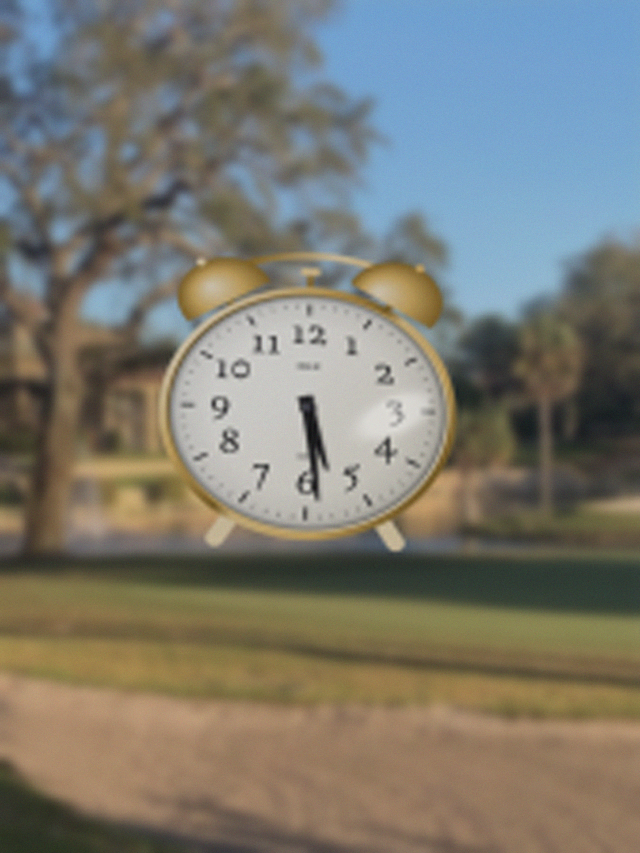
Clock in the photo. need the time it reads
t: 5:29
